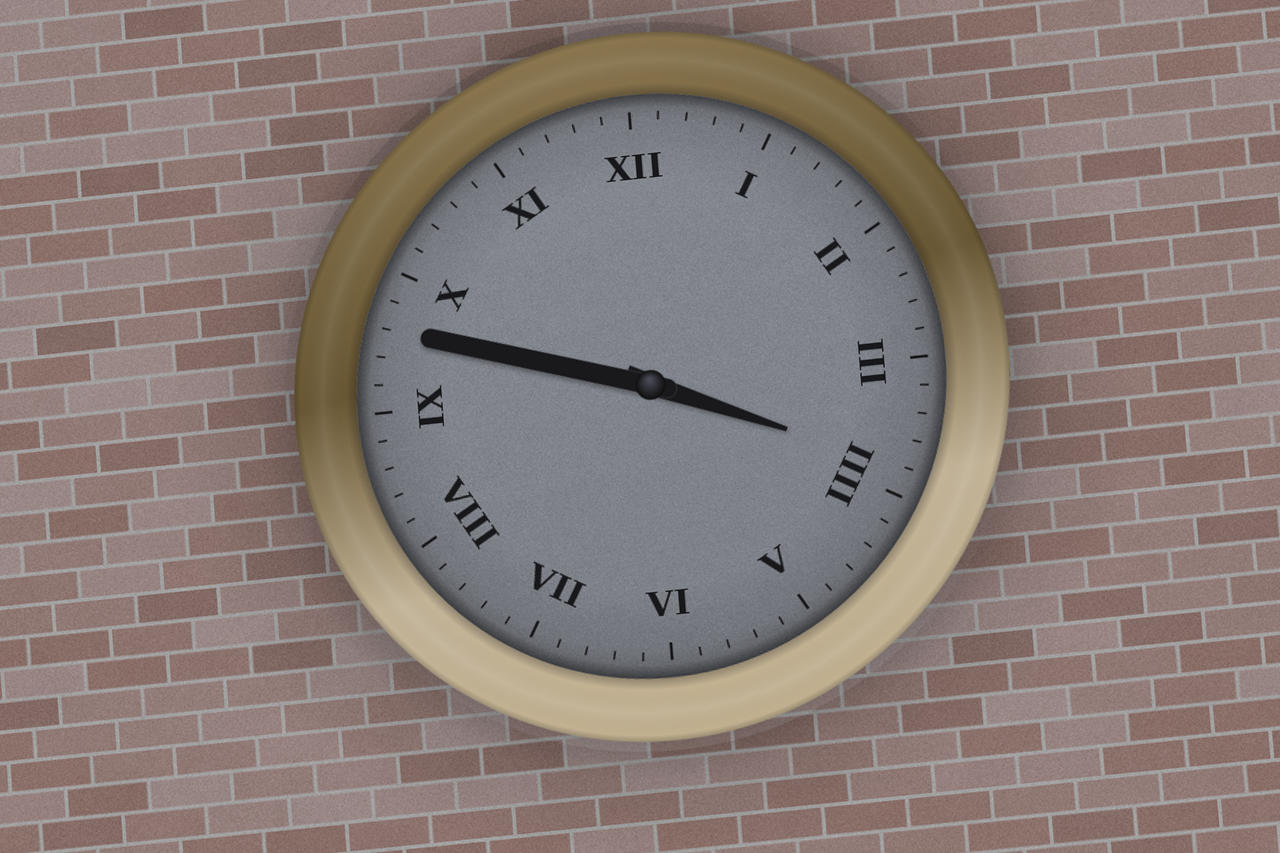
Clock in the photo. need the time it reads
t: 3:48
